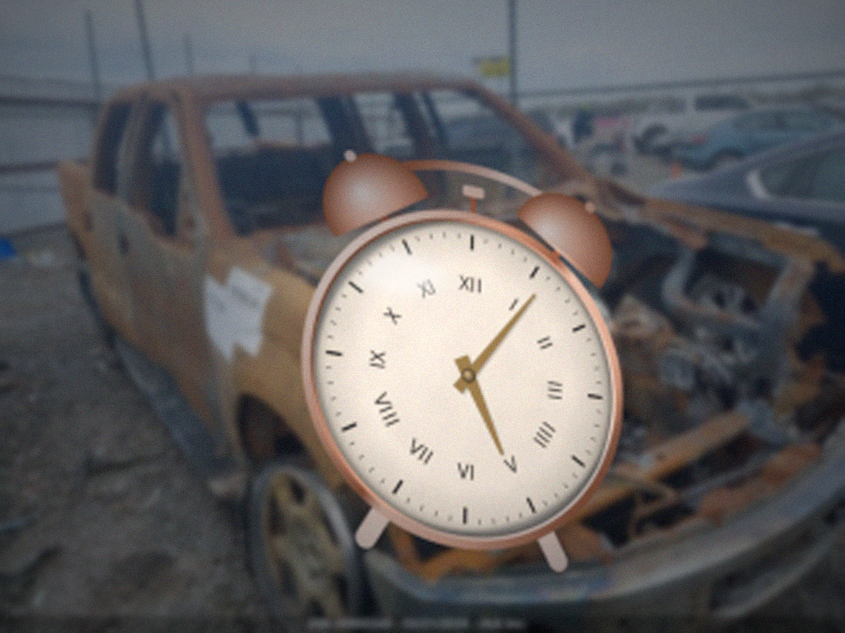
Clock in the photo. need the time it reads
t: 5:06
